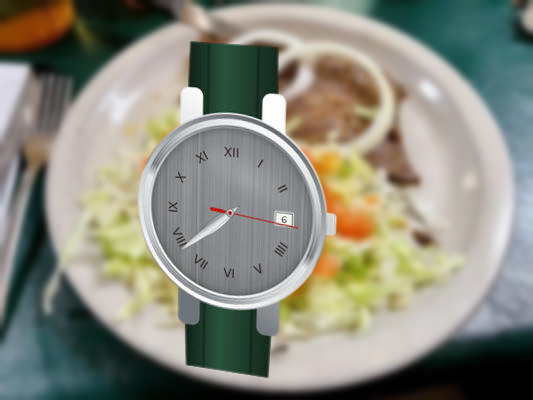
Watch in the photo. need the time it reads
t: 7:38:16
